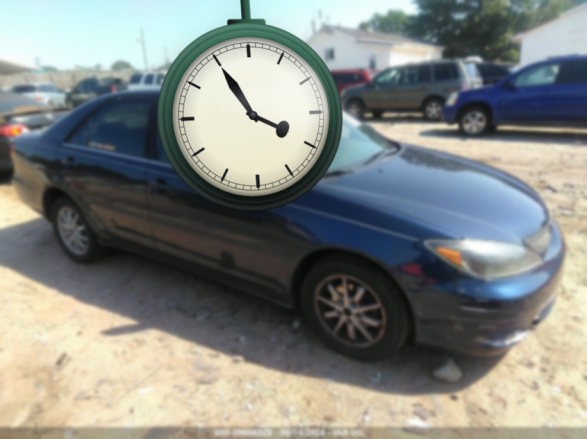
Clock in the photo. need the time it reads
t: 3:55
